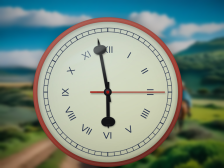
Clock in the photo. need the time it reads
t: 5:58:15
